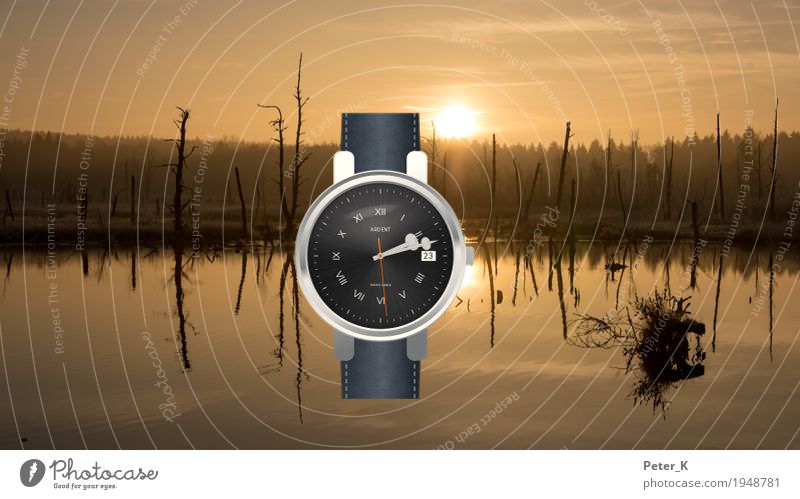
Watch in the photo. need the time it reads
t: 2:12:29
